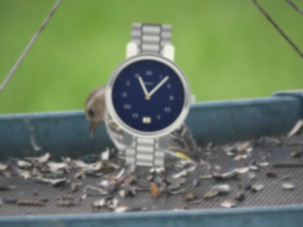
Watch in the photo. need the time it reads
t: 11:07
